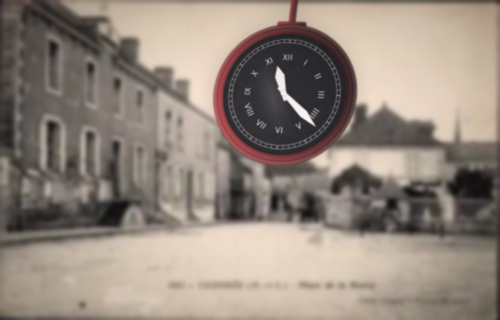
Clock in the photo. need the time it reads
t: 11:22
